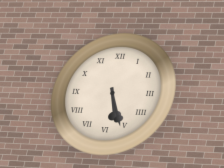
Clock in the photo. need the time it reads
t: 5:26
